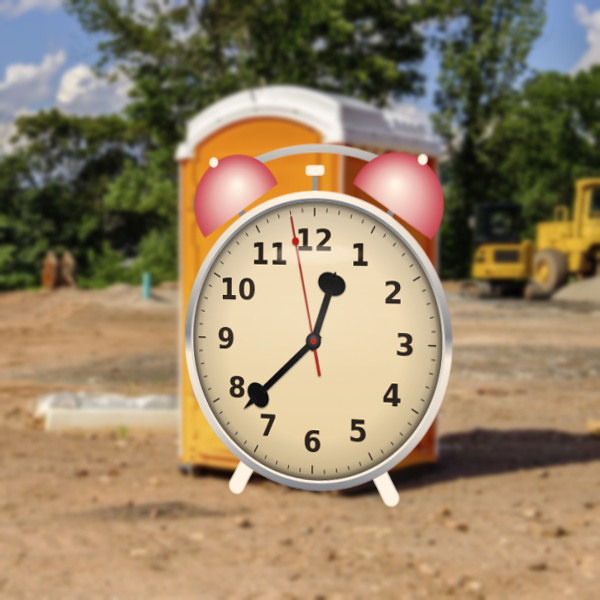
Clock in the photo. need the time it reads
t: 12:37:58
